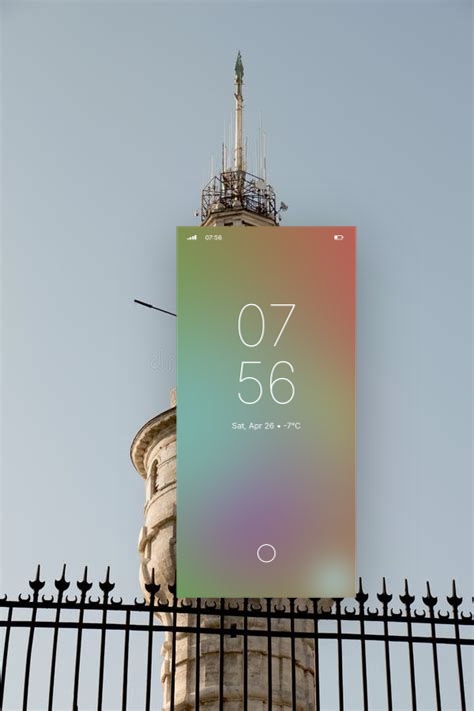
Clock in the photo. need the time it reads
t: 7:56
